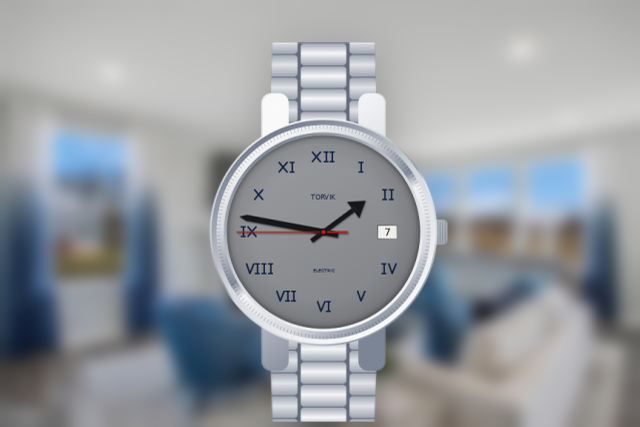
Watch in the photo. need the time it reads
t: 1:46:45
